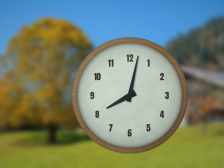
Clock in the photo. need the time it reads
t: 8:02
